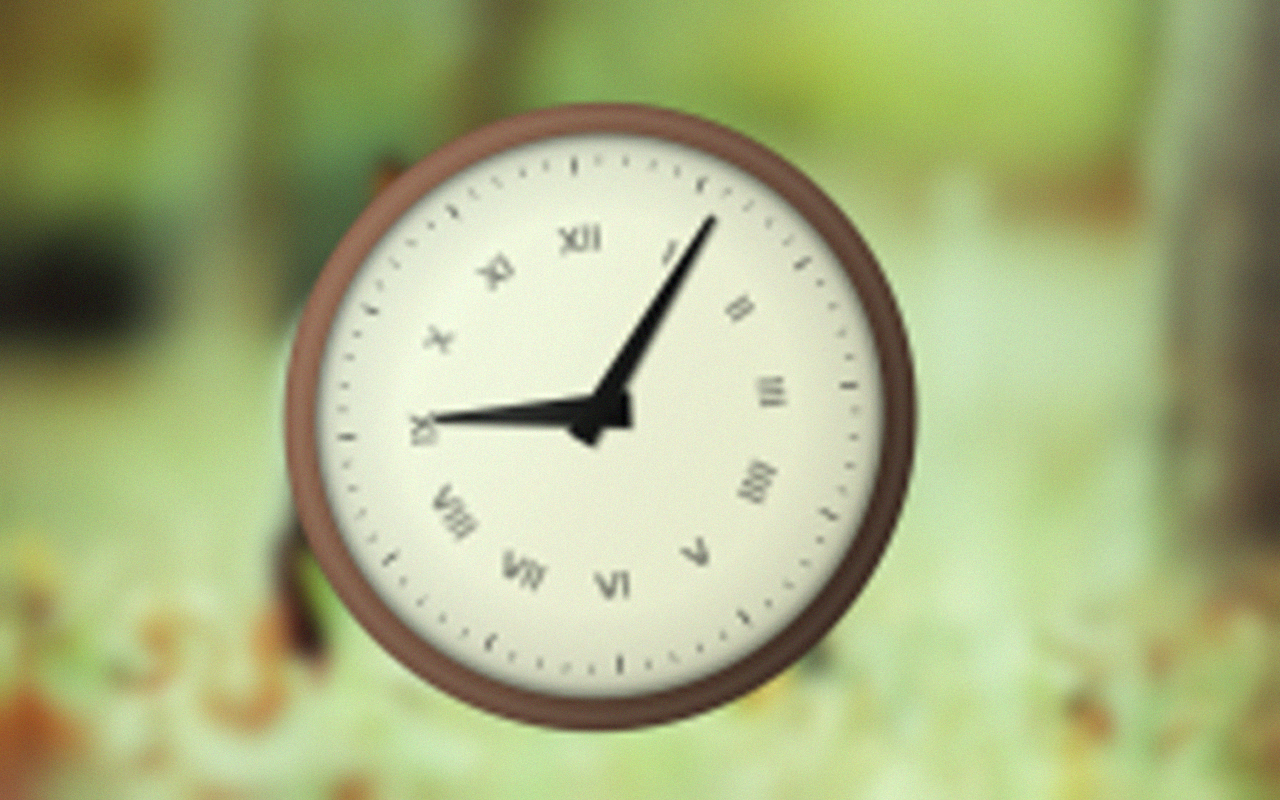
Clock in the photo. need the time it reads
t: 9:06
